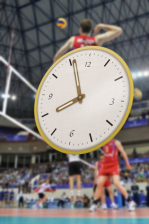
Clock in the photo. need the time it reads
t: 7:56
